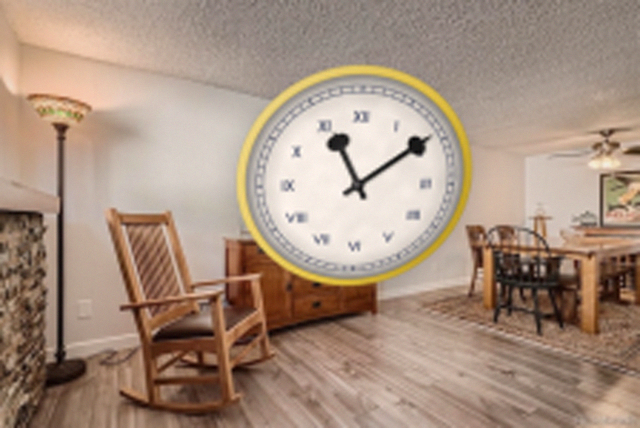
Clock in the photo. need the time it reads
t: 11:09
